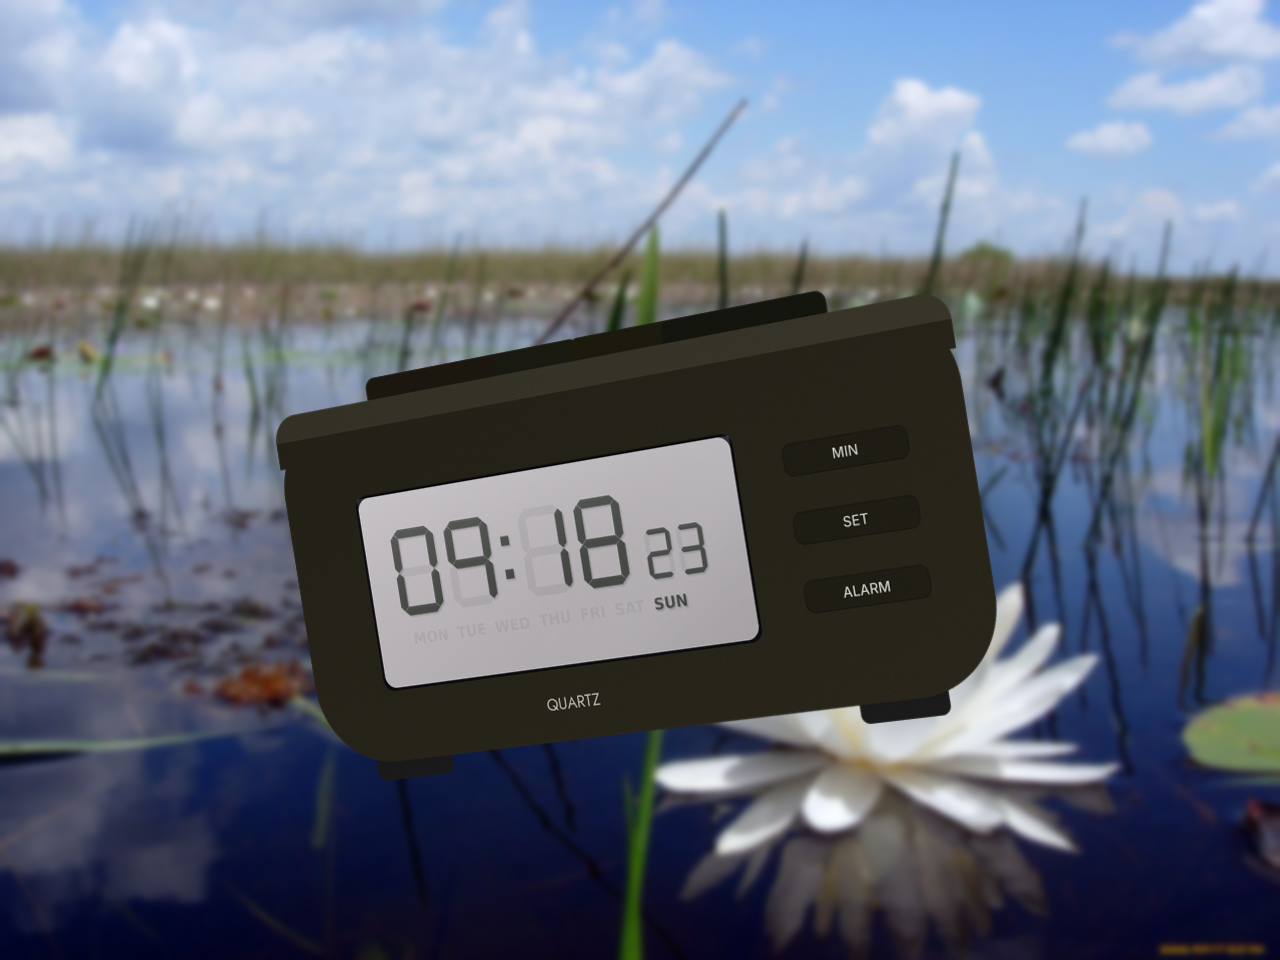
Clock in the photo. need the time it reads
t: 9:18:23
